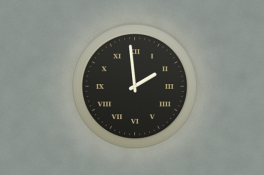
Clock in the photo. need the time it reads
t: 1:59
